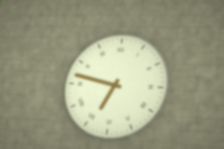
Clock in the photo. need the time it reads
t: 6:47
